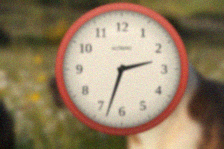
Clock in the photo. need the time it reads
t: 2:33
